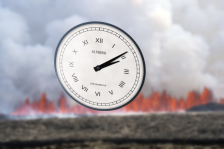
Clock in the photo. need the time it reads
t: 2:09
